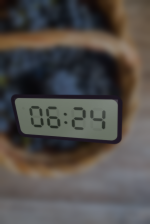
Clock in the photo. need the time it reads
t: 6:24
